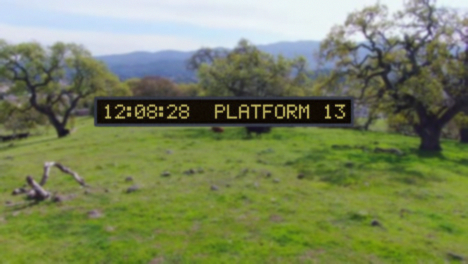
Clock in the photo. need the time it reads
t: 12:08:28
